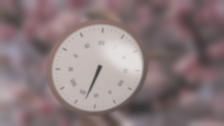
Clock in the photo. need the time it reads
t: 6:33
